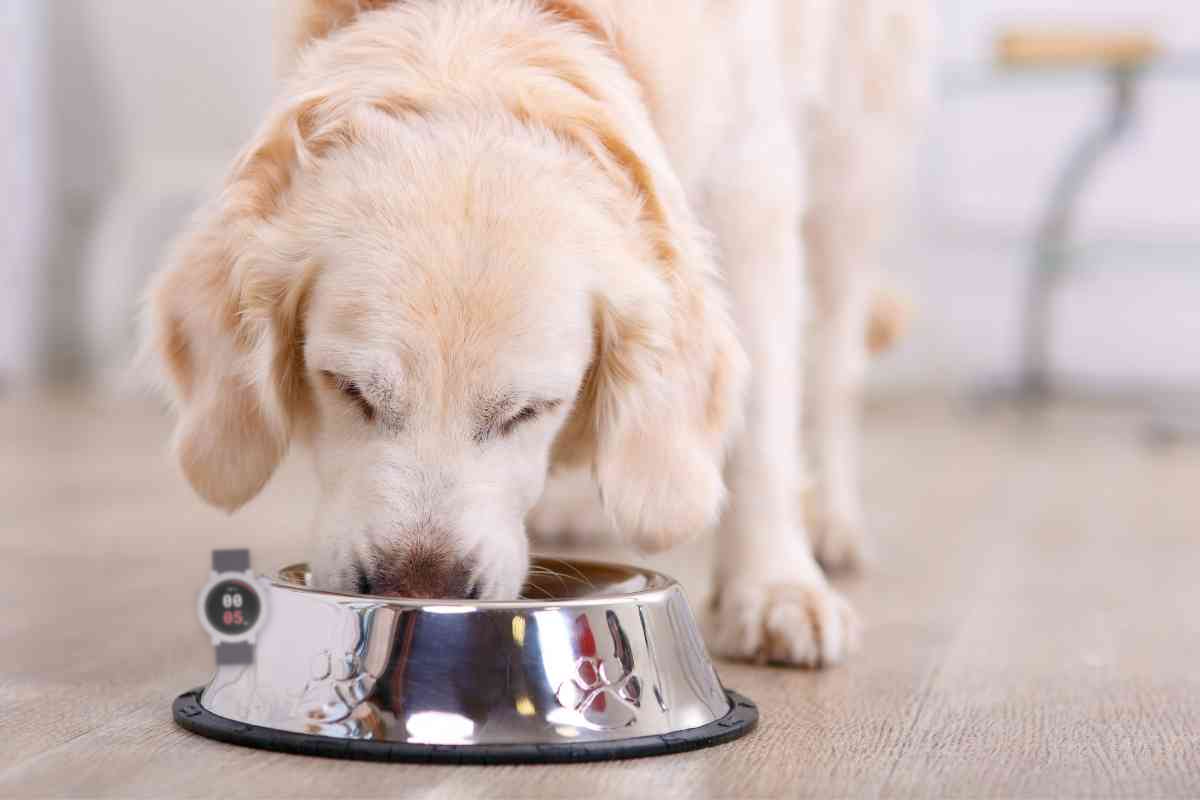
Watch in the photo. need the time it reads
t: 0:05
